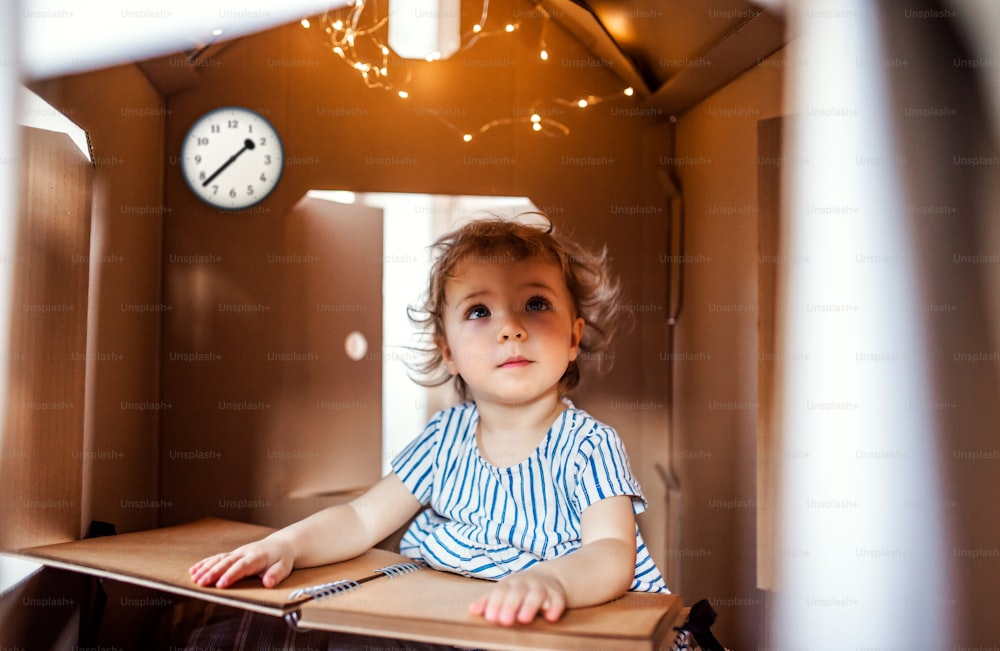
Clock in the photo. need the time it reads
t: 1:38
